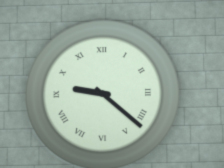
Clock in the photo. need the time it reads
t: 9:22
